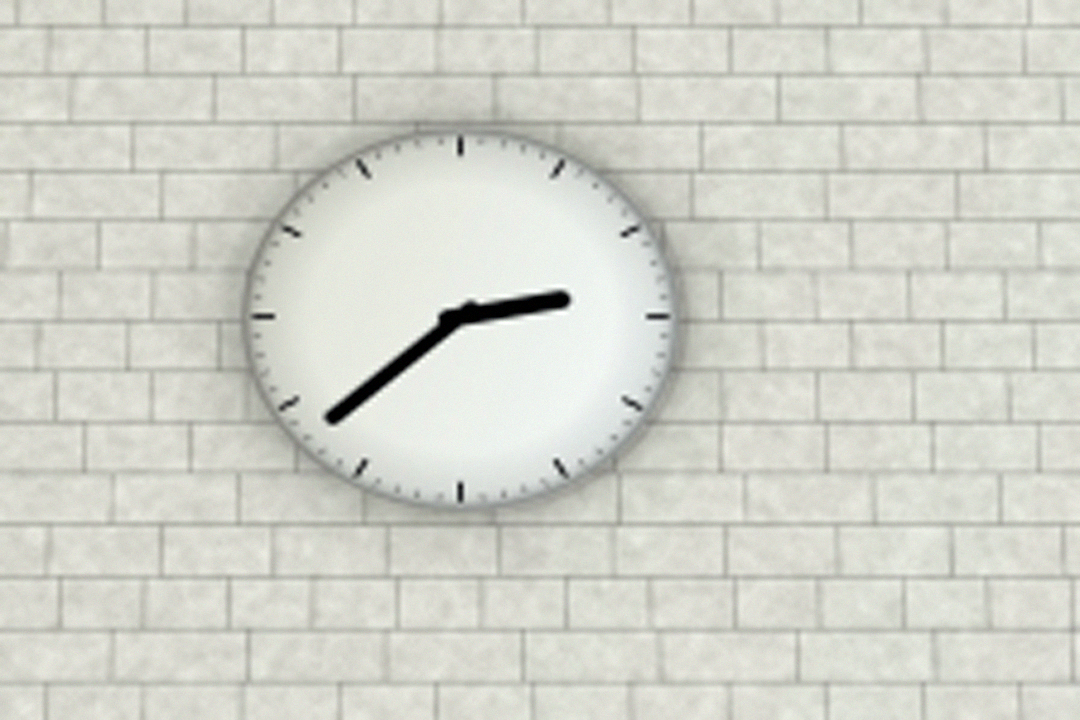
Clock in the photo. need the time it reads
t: 2:38
